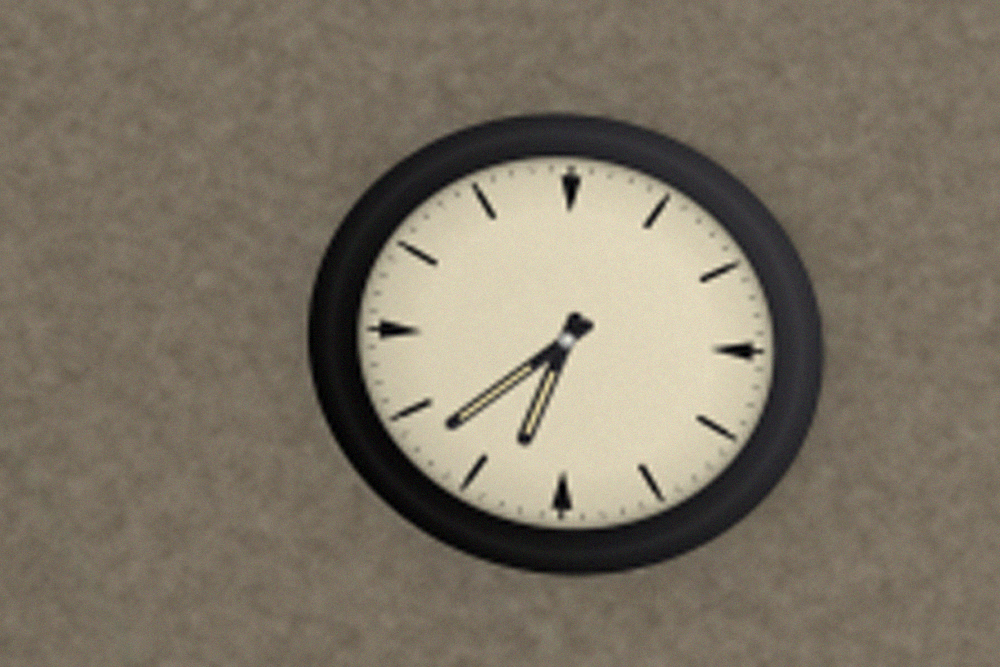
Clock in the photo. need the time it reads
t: 6:38
